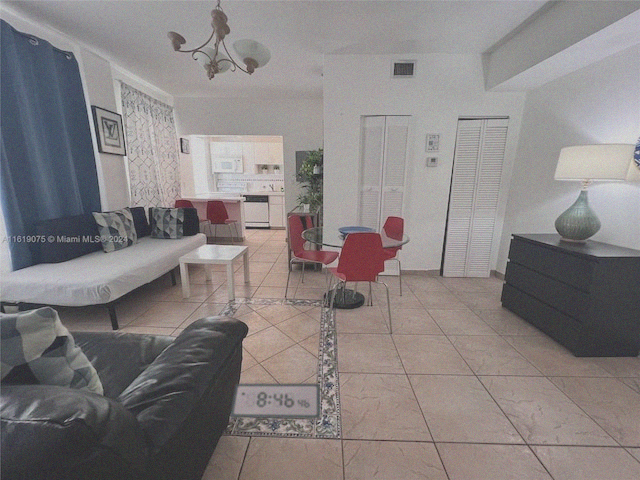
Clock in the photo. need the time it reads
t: 8:46
